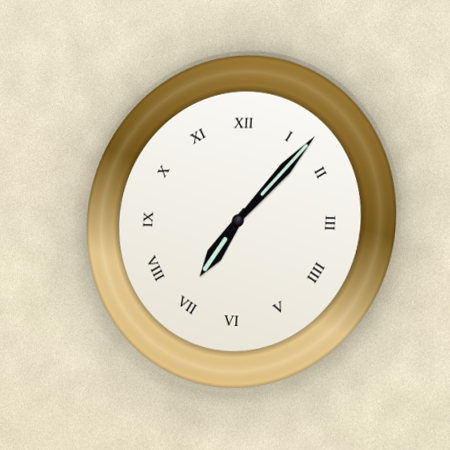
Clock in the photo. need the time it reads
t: 7:07
